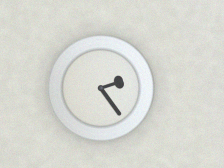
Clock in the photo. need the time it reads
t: 2:24
